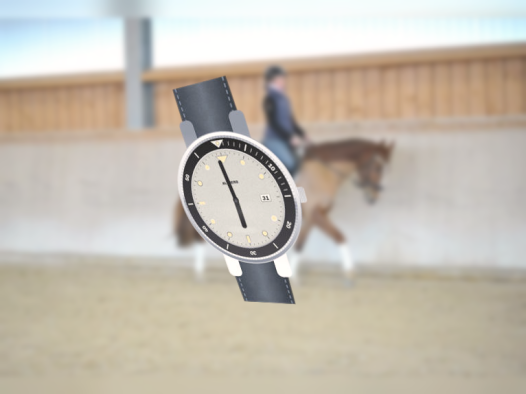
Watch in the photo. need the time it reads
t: 5:59
